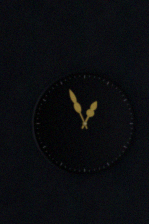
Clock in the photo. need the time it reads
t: 12:56
